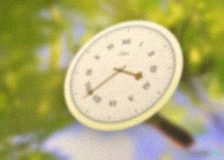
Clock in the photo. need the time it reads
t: 3:38
